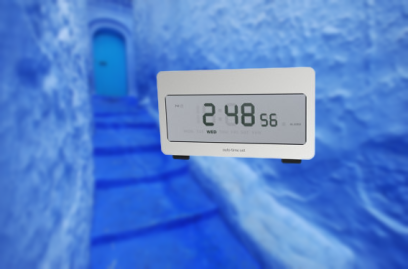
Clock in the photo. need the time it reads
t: 2:48:56
